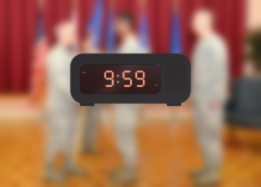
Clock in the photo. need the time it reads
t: 9:59
